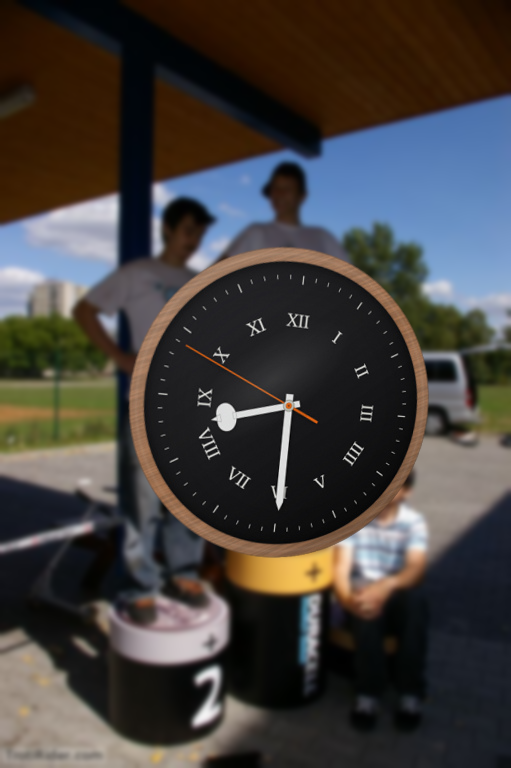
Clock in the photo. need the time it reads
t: 8:29:49
